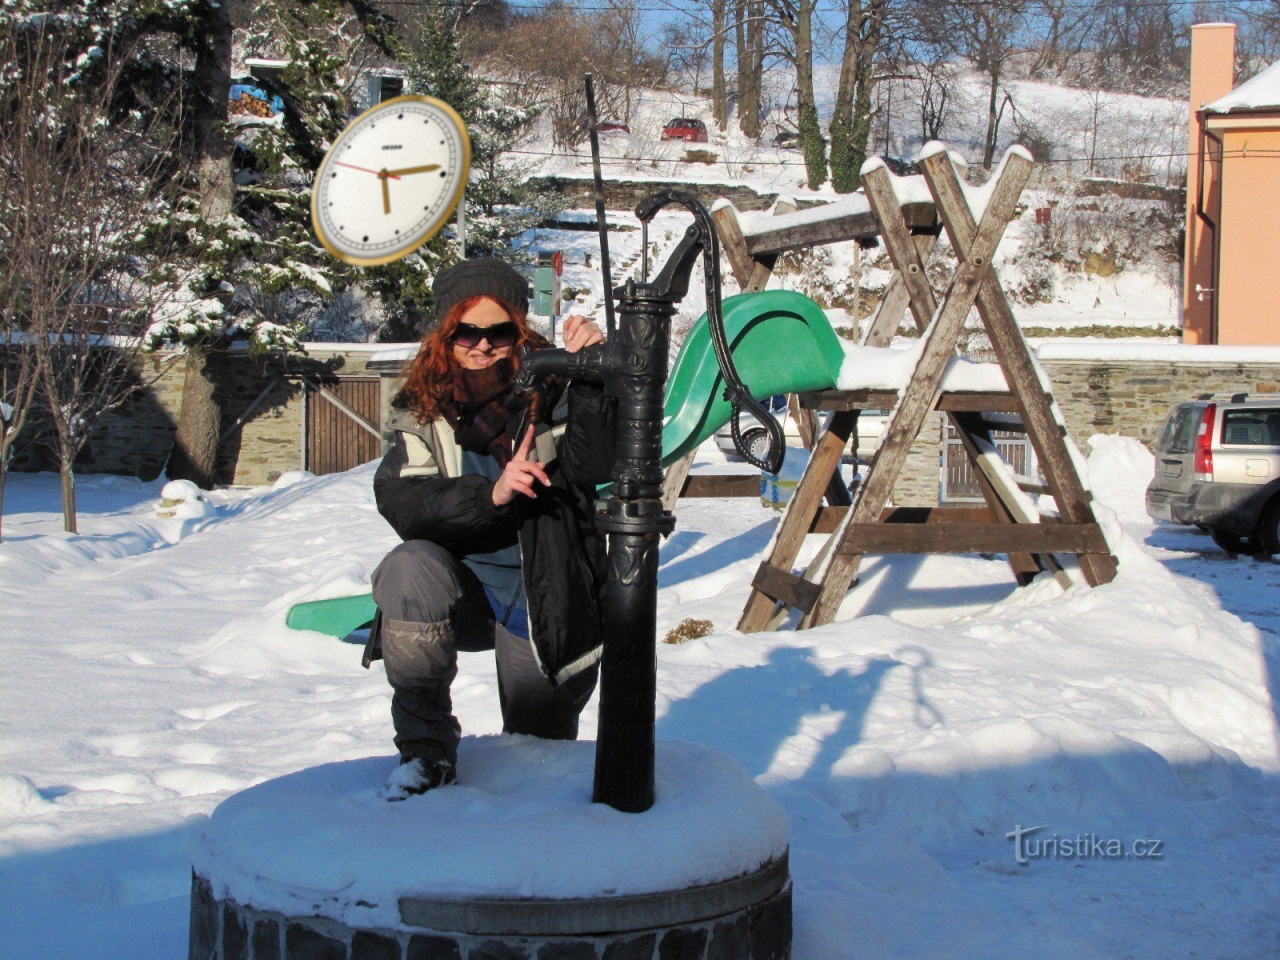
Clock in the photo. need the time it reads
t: 5:13:47
